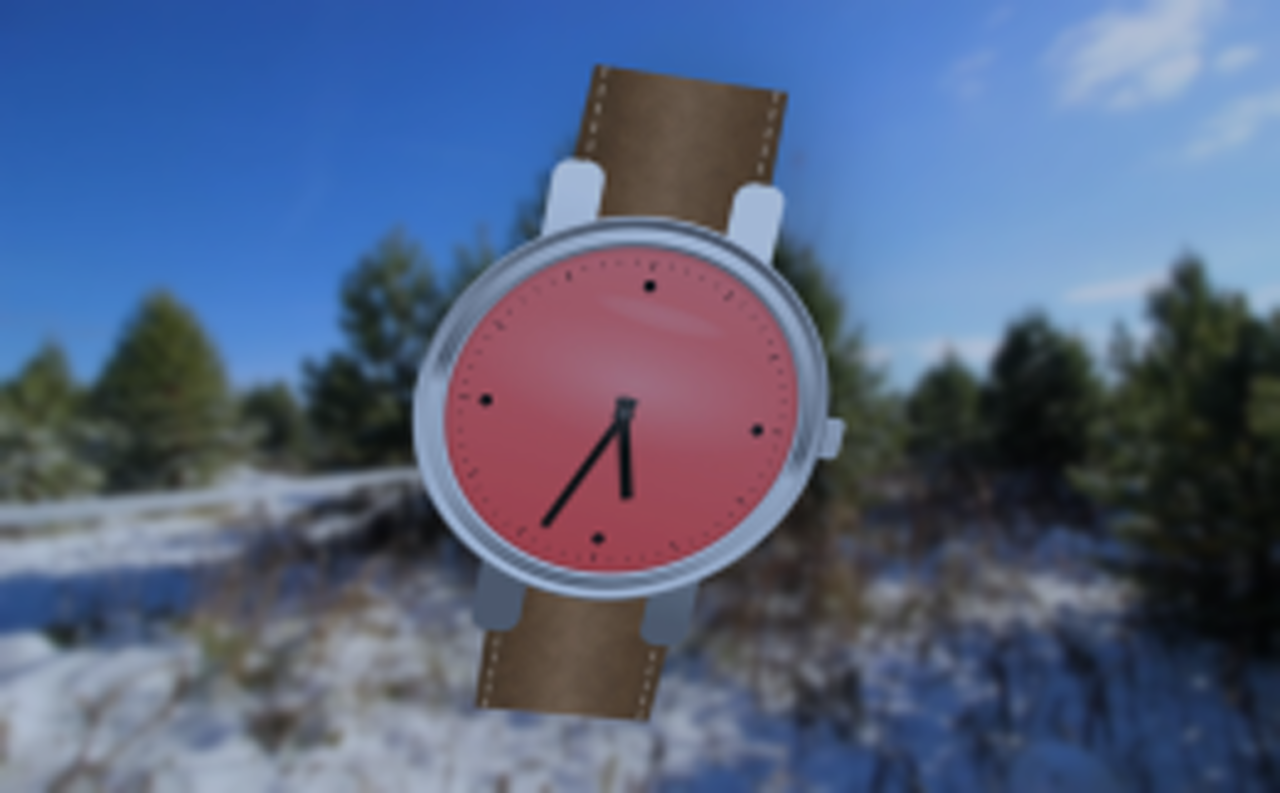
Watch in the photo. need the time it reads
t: 5:34
